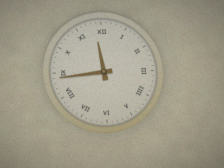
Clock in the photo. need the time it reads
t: 11:44
